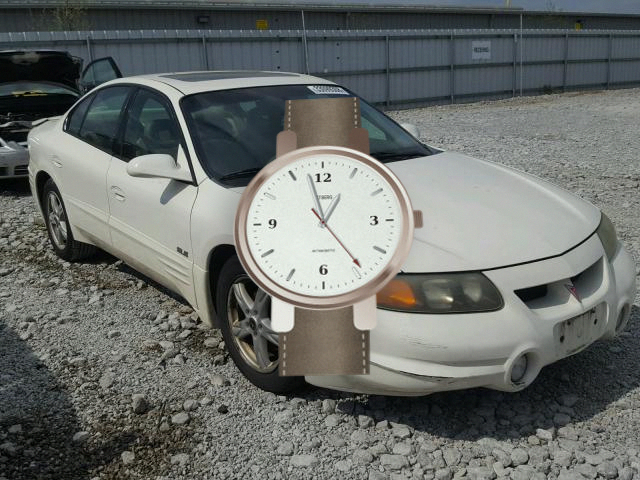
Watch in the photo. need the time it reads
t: 12:57:24
